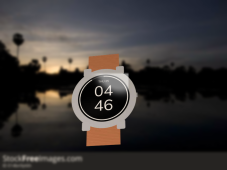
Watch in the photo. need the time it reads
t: 4:46
